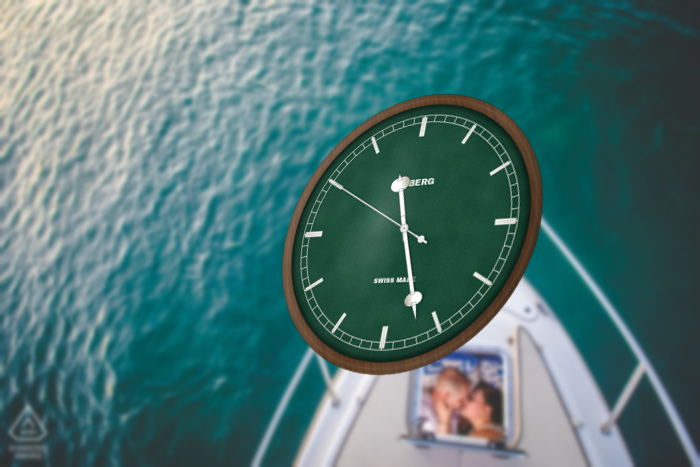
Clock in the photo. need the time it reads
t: 11:26:50
